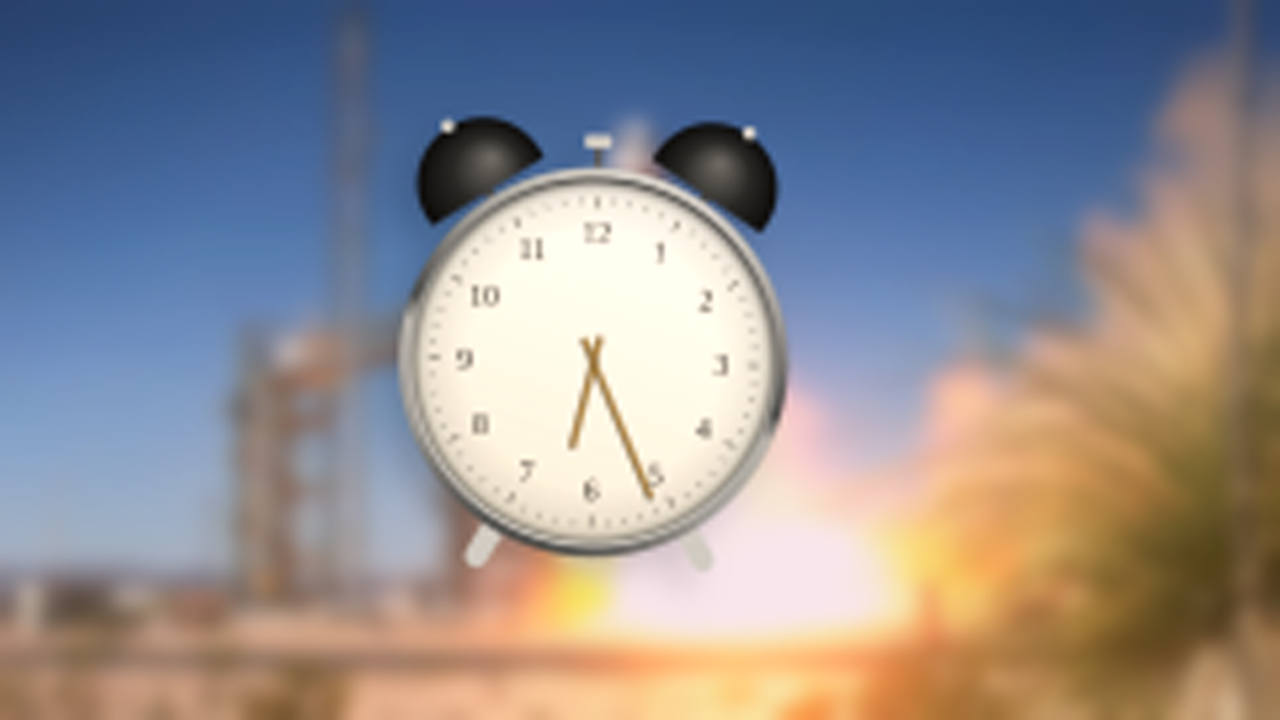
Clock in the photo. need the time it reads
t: 6:26
